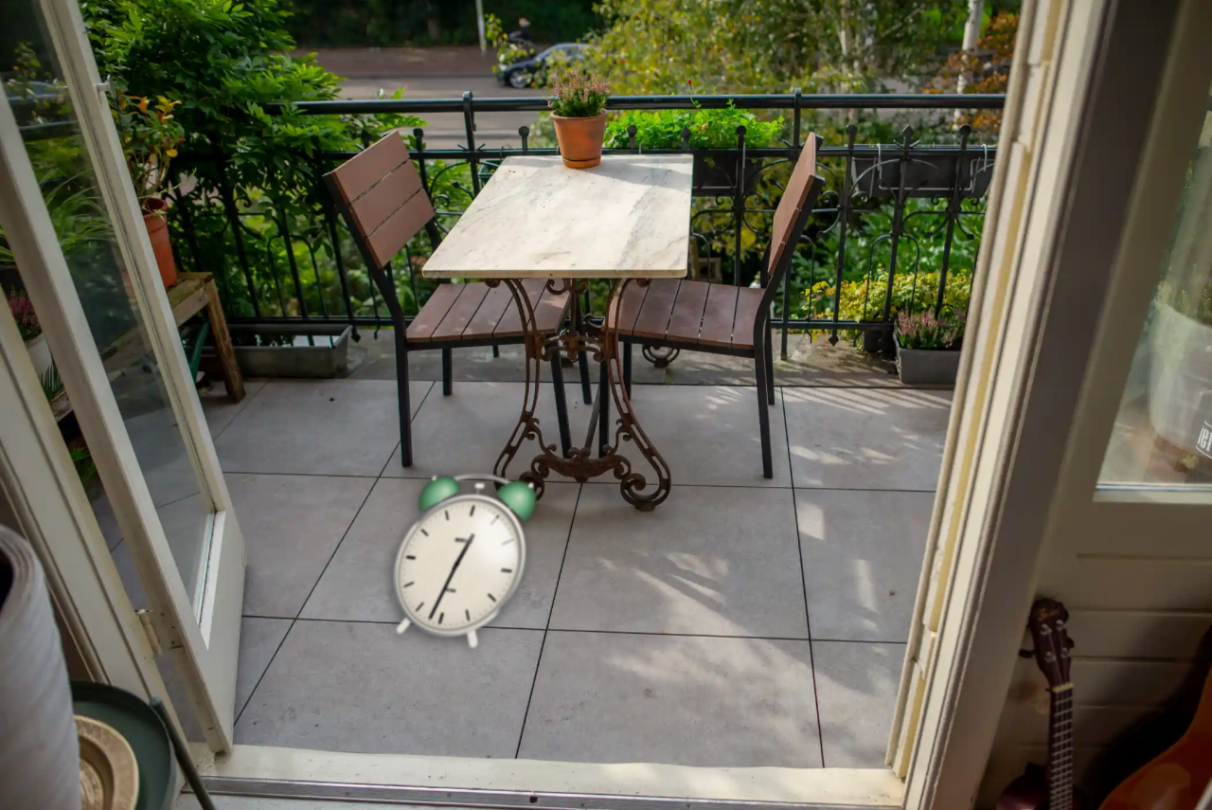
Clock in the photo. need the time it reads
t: 12:32
